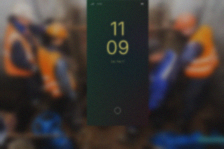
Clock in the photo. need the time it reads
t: 11:09
